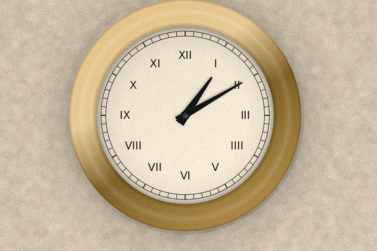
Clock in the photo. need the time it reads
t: 1:10
